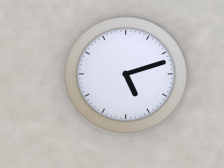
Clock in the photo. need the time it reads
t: 5:12
